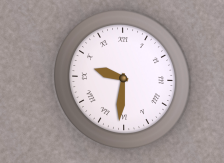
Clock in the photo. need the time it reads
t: 9:31
